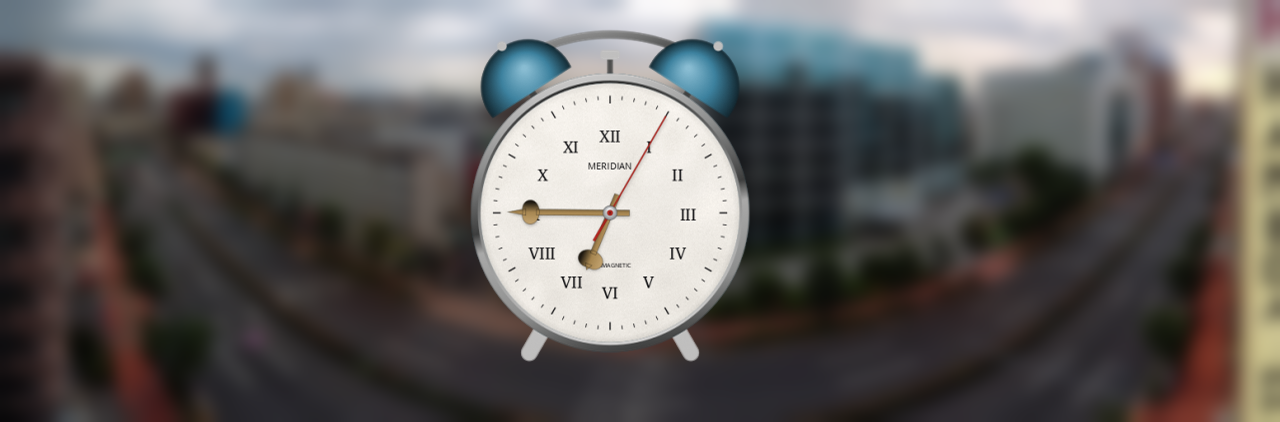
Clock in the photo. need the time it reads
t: 6:45:05
